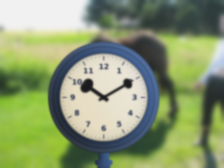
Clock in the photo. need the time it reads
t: 10:10
